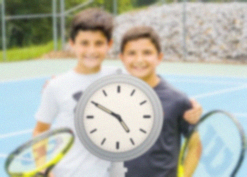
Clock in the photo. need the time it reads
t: 4:50
